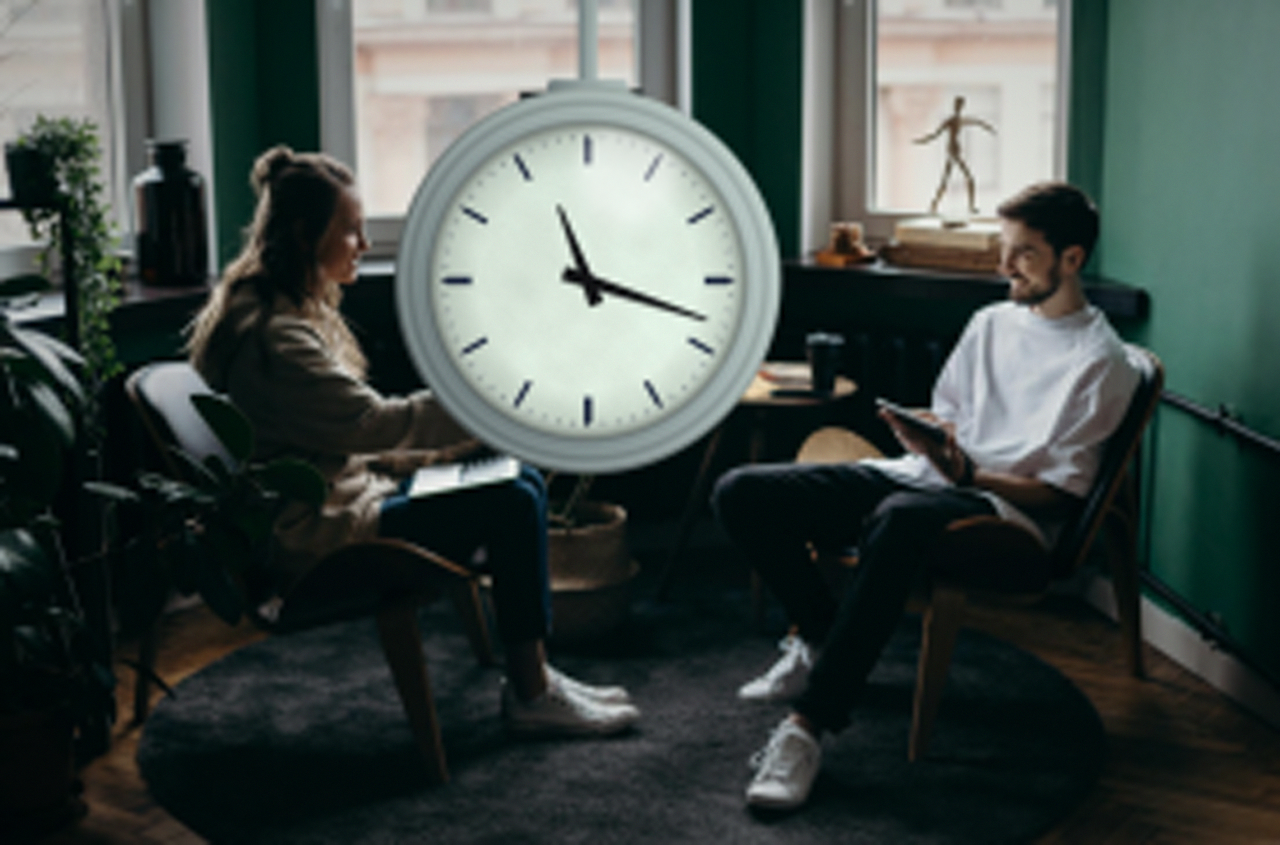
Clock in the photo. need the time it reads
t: 11:18
